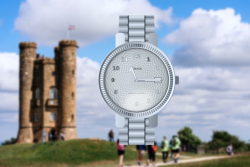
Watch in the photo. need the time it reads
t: 11:15
